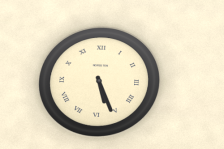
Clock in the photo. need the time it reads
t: 5:26
